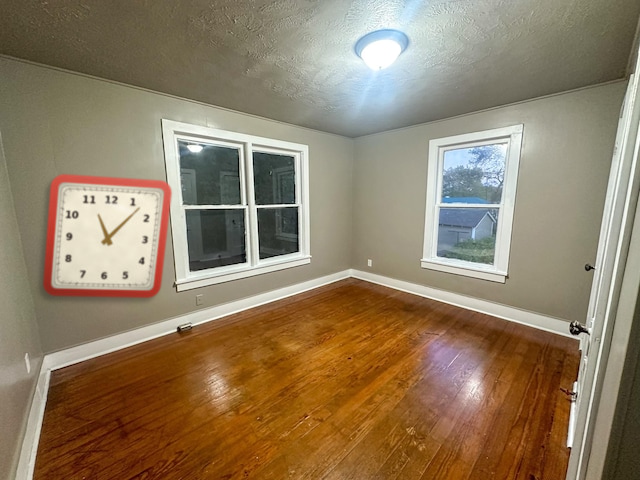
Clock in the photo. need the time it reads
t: 11:07
